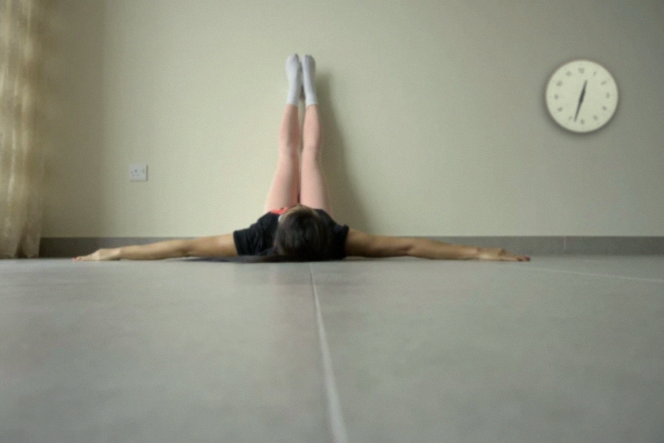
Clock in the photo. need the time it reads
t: 12:33
